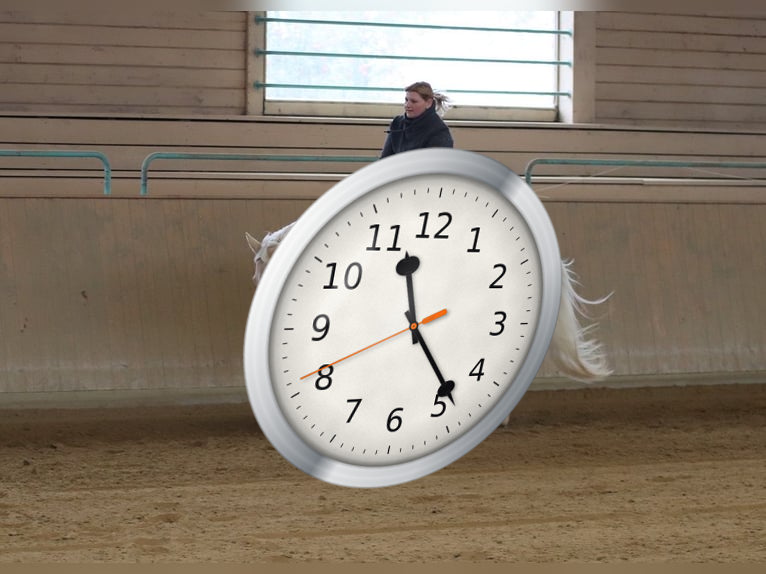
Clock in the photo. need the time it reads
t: 11:23:41
